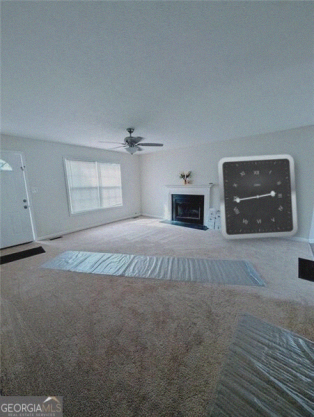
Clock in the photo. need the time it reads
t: 2:44
